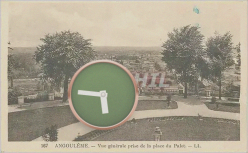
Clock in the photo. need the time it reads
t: 5:46
